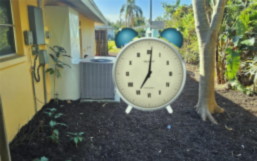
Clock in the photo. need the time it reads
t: 7:01
